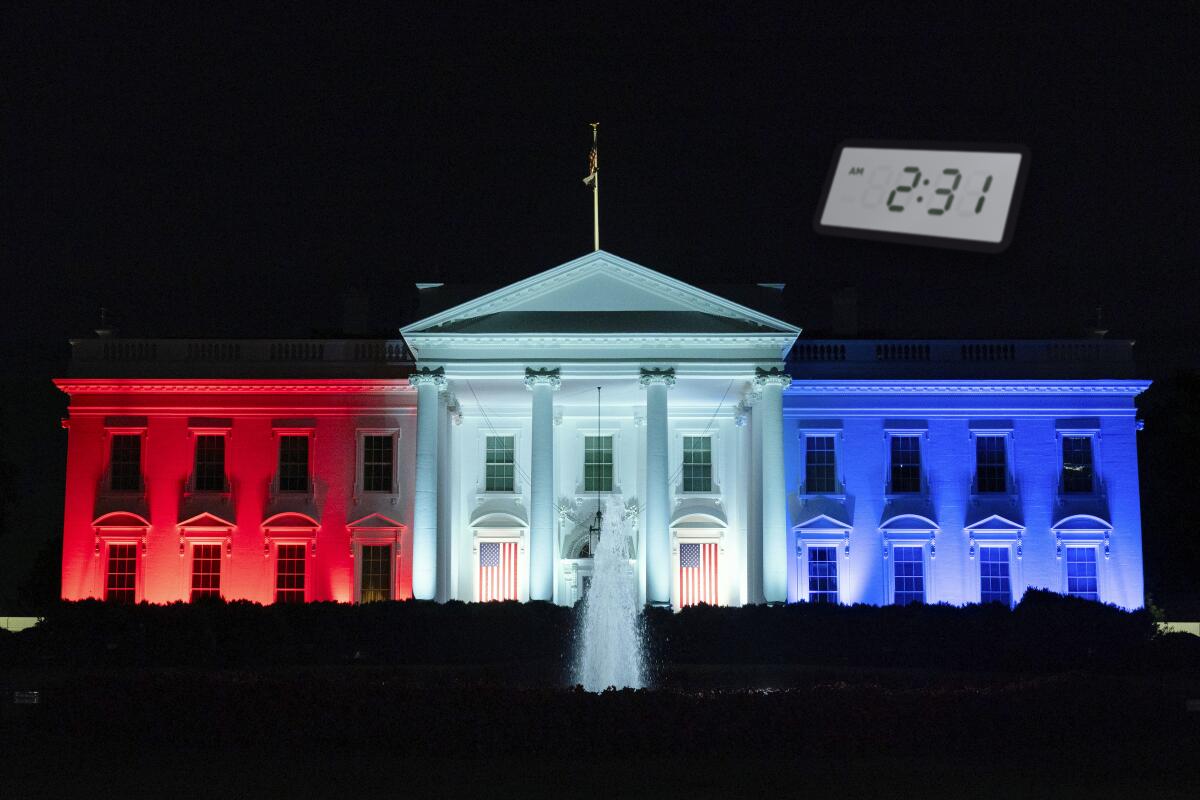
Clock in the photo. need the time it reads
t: 2:31
